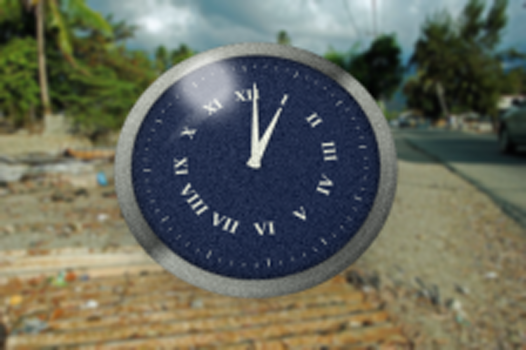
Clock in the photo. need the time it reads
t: 1:01
